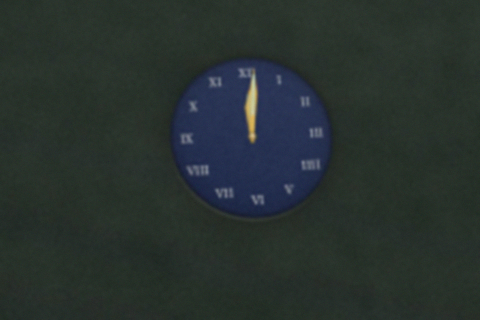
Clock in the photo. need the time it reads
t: 12:01
